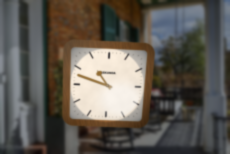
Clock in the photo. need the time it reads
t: 10:48
